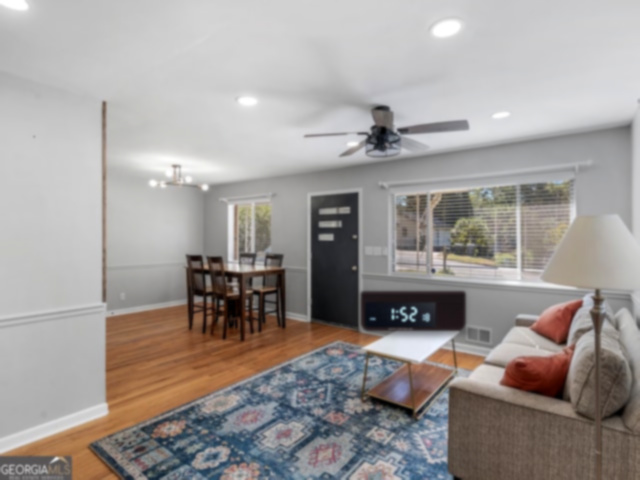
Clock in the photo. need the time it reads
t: 1:52
